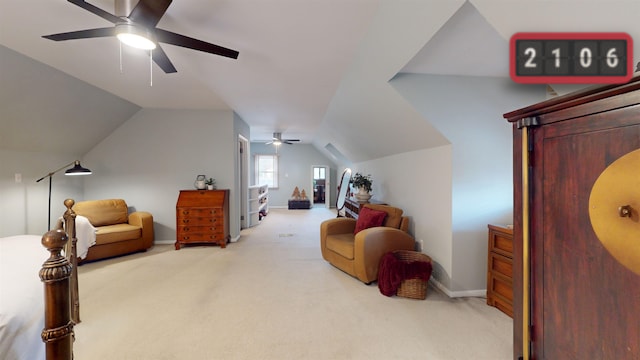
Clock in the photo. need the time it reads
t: 21:06
